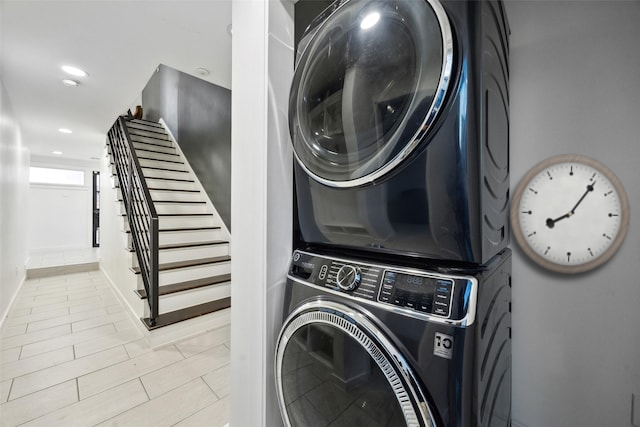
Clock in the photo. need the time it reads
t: 8:06
